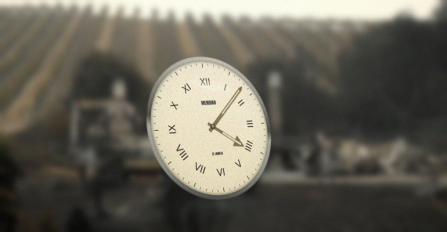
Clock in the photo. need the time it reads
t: 4:08
